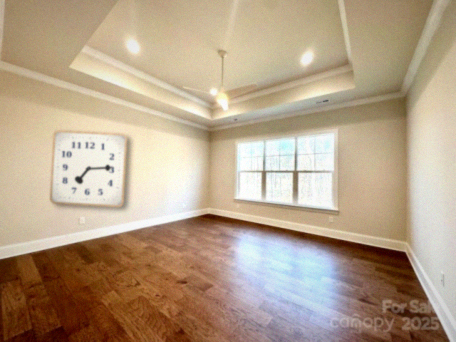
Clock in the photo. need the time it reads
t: 7:14
